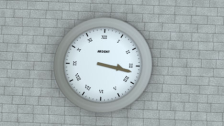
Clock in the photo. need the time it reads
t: 3:17
